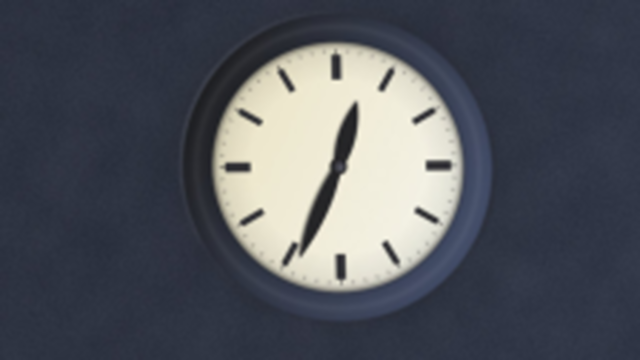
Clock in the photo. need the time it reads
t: 12:34
